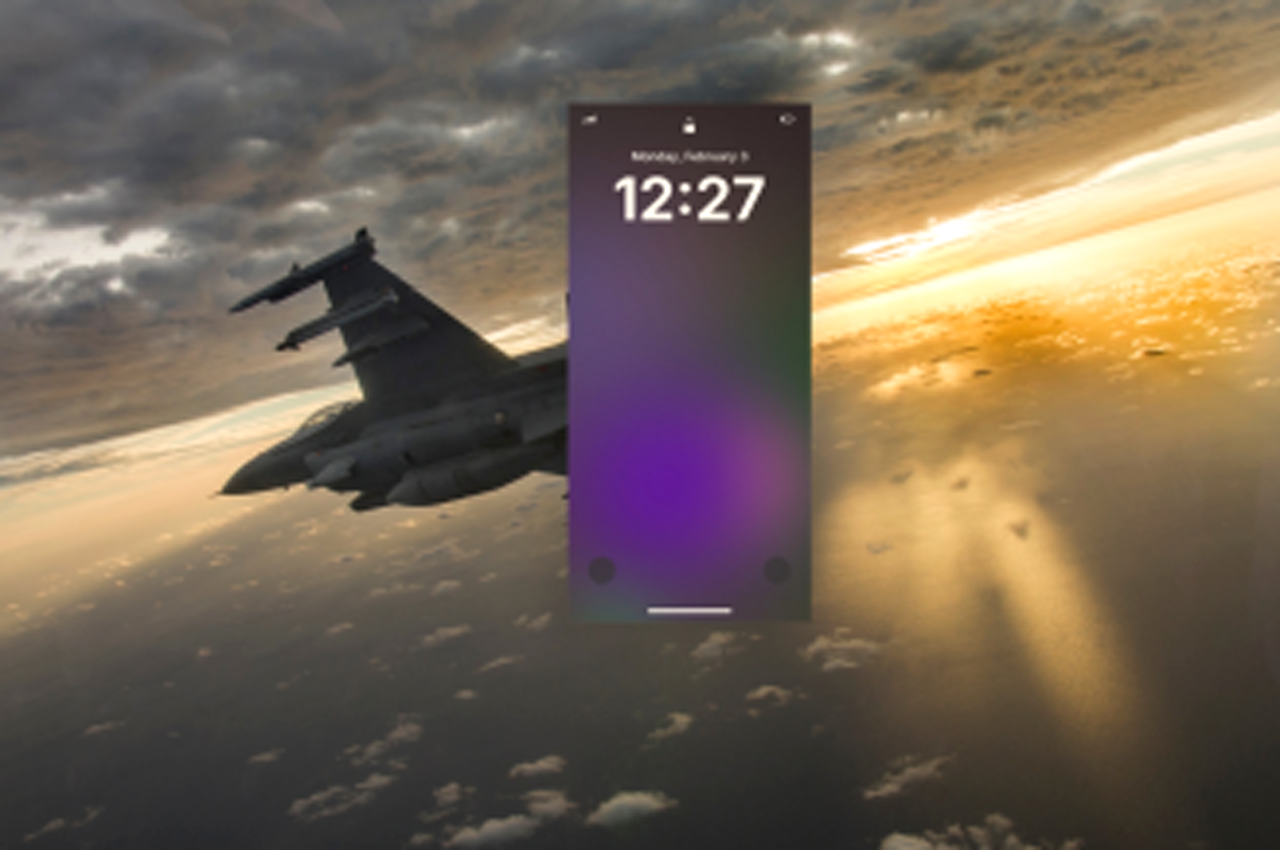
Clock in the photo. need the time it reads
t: 12:27
